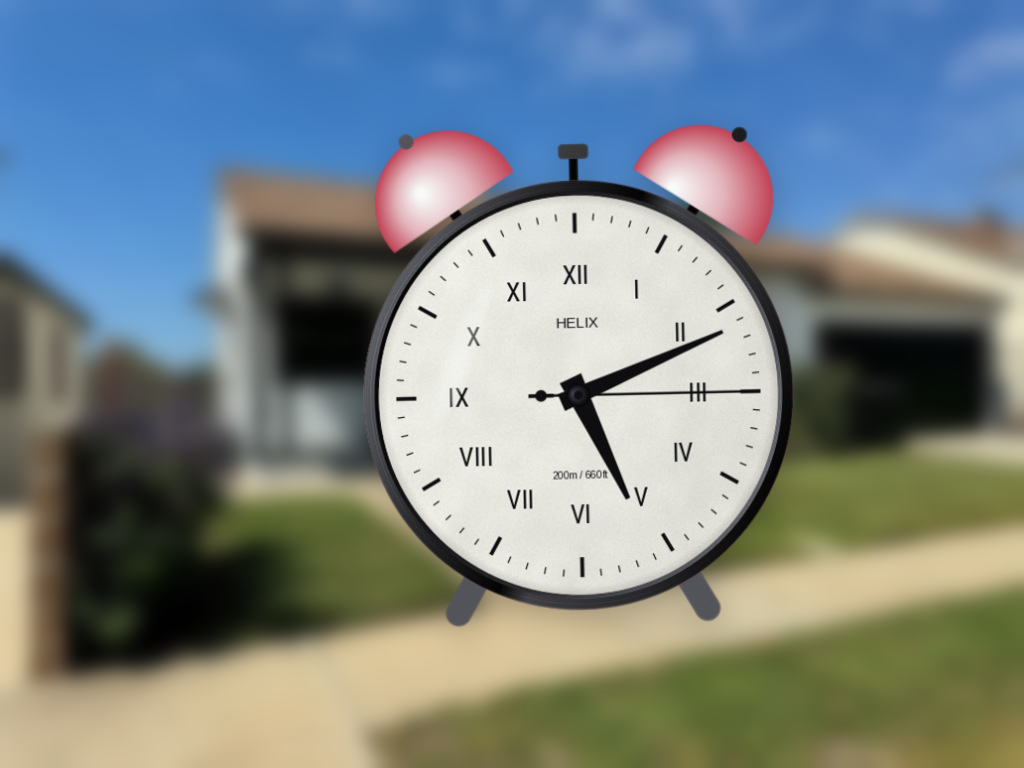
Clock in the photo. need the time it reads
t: 5:11:15
